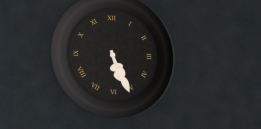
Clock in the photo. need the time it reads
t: 5:26
